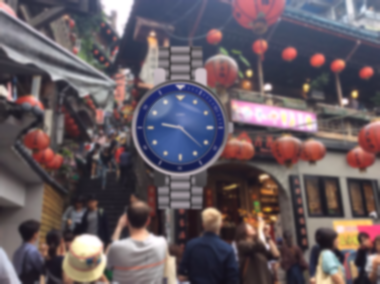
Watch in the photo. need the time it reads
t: 9:22
